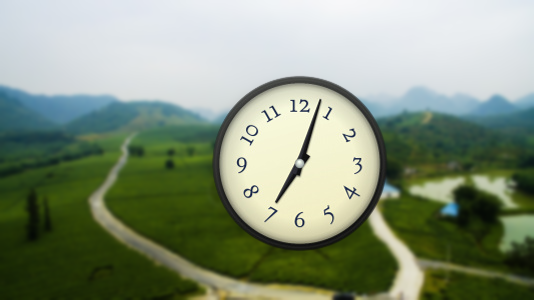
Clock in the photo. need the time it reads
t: 7:03
